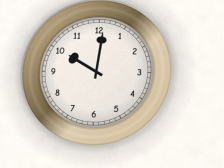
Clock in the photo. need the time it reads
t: 10:01
